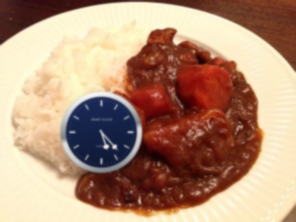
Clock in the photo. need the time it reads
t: 5:23
